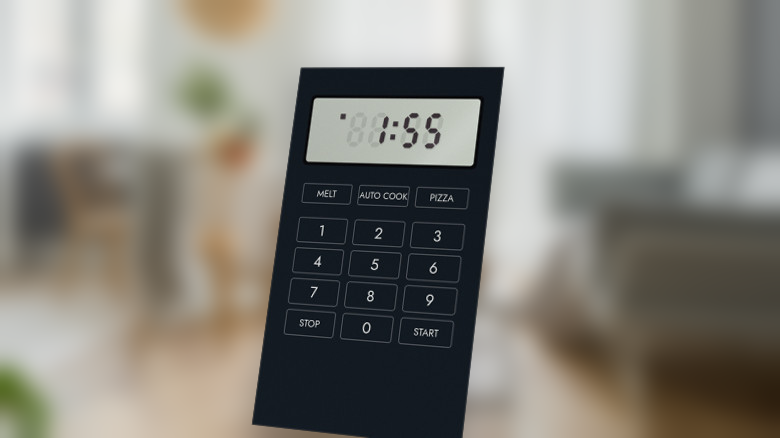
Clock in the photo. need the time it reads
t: 1:55
